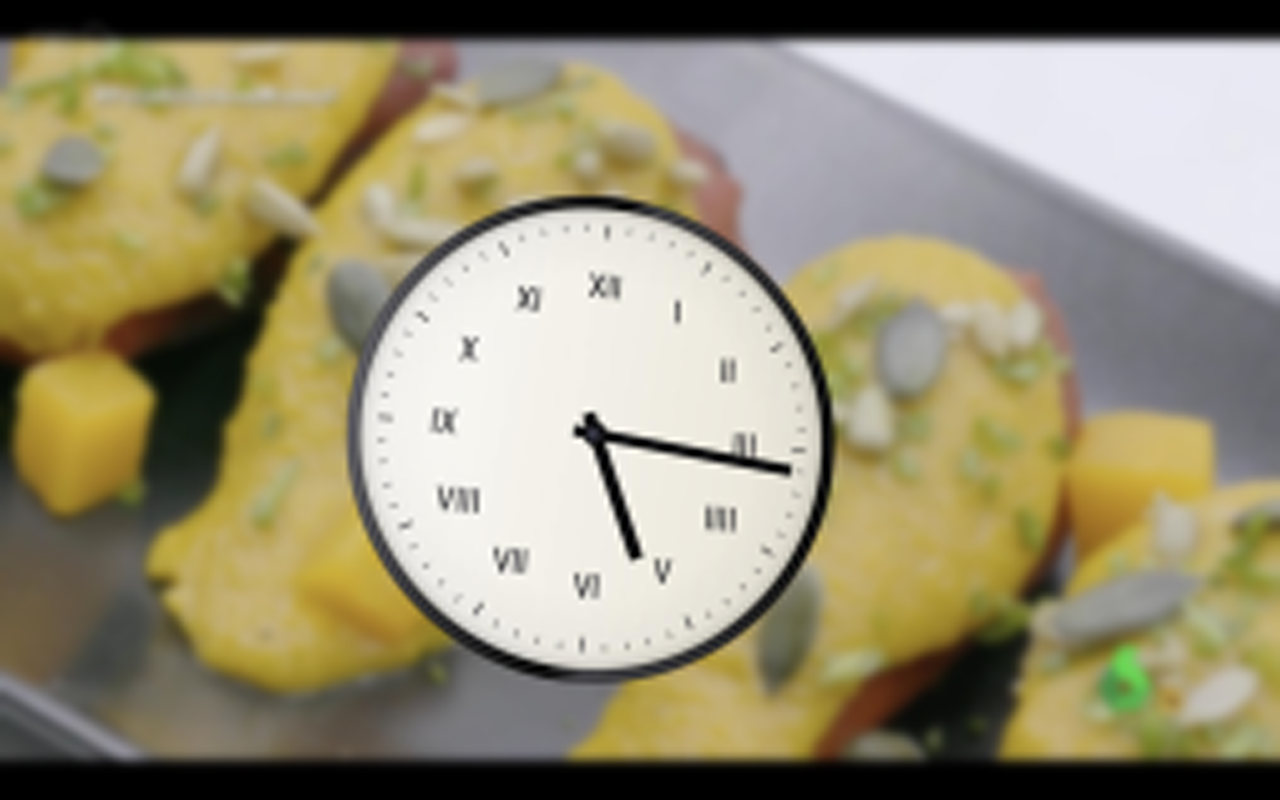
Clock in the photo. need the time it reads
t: 5:16
